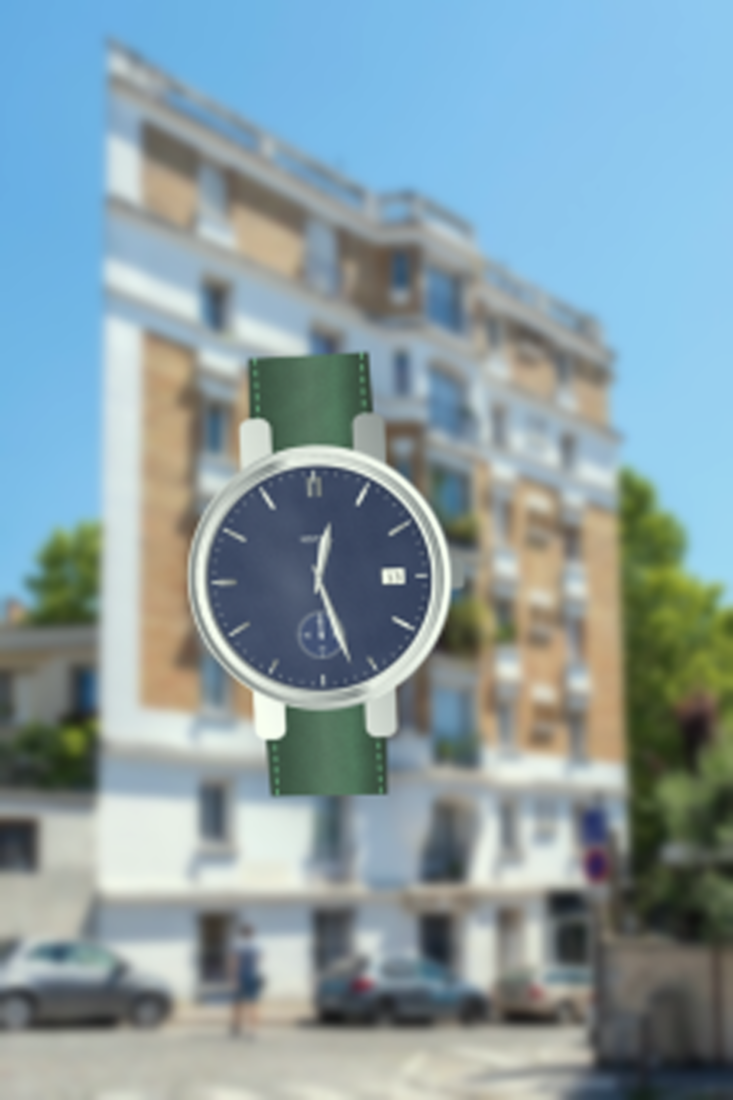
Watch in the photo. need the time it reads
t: 12:27
